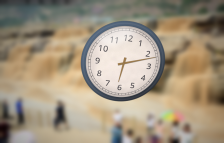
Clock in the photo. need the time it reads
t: 6:12
